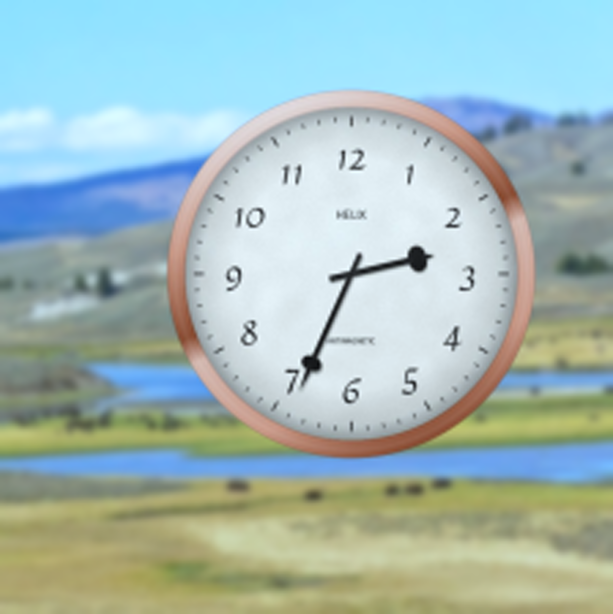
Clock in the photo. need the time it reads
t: 2:34
